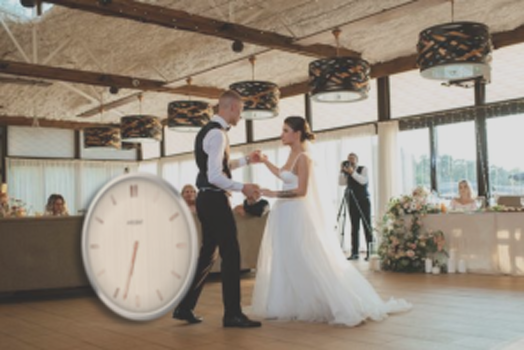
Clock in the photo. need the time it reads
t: 6:33
